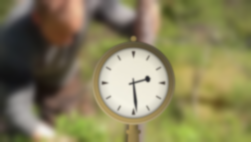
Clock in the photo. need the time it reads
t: 2:29
